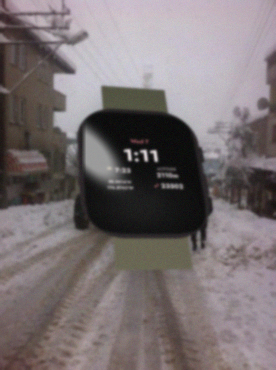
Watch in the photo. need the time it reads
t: 1:11
